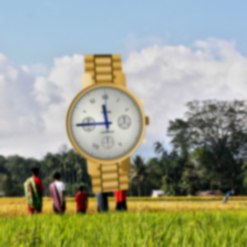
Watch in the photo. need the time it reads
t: 11:45
